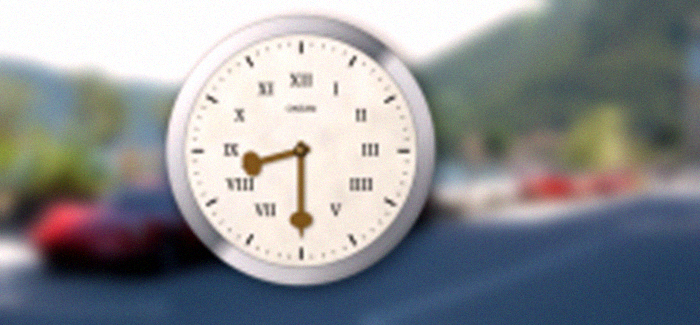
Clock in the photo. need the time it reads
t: 8:30
